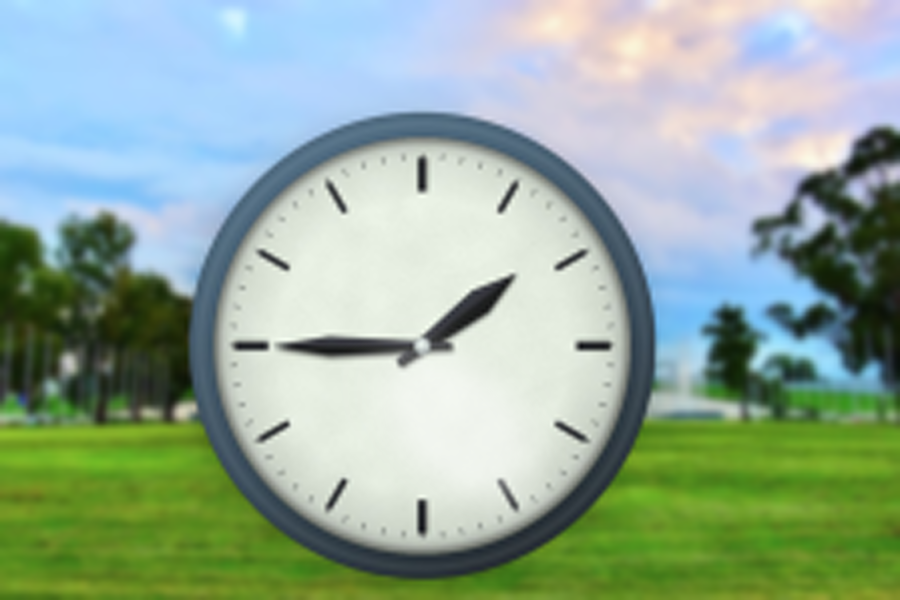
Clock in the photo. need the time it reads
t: 1:45
